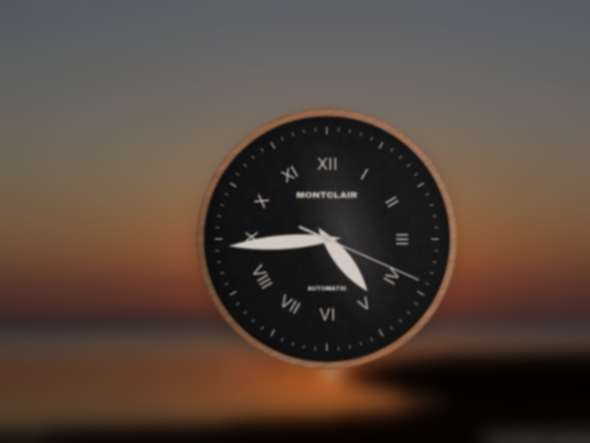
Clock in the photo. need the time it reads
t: 4:44:19
